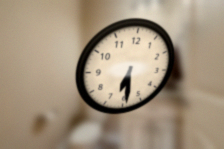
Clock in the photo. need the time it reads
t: 6:29
